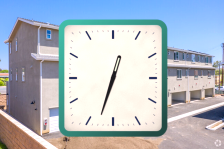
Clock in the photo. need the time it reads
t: 12:33
